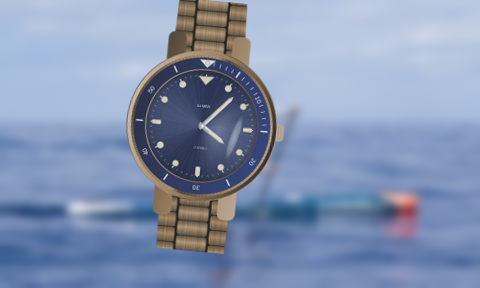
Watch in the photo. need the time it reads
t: 4:07
